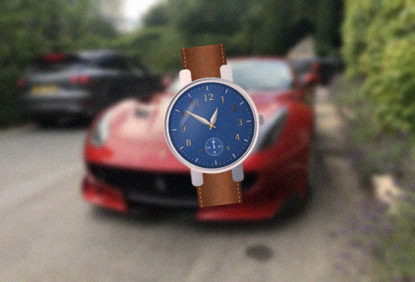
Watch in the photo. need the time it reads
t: 12:51
